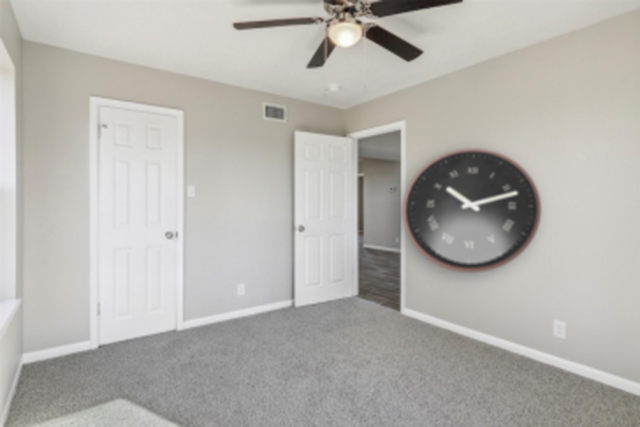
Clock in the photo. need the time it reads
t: 10:12
